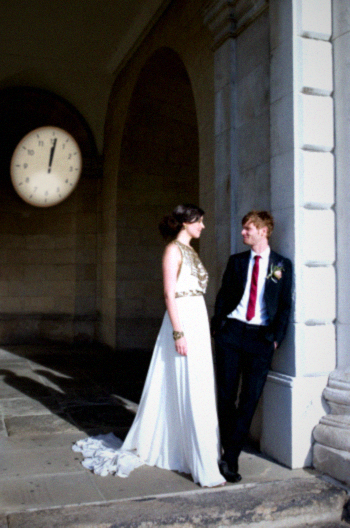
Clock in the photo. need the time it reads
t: 12:01
